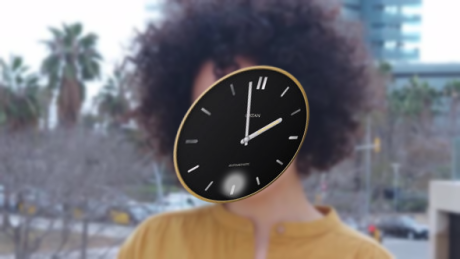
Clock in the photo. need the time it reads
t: 1:58
